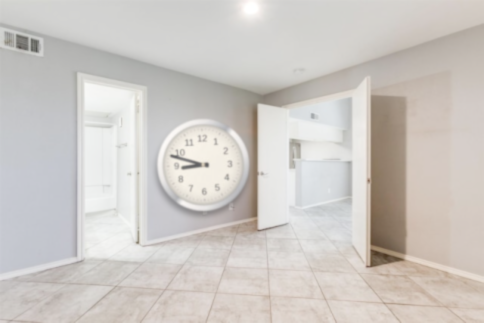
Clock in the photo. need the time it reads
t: 8:48
